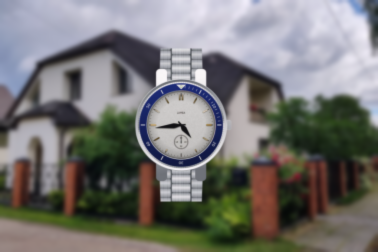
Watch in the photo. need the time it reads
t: 4:44
